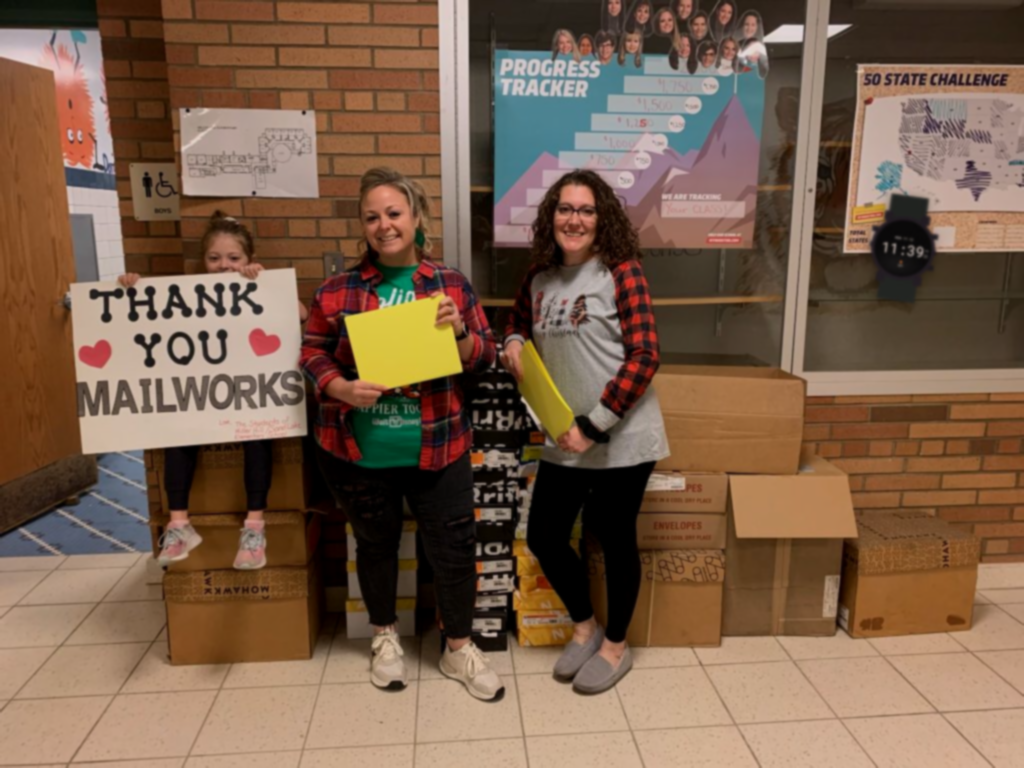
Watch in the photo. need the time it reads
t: 11:39
